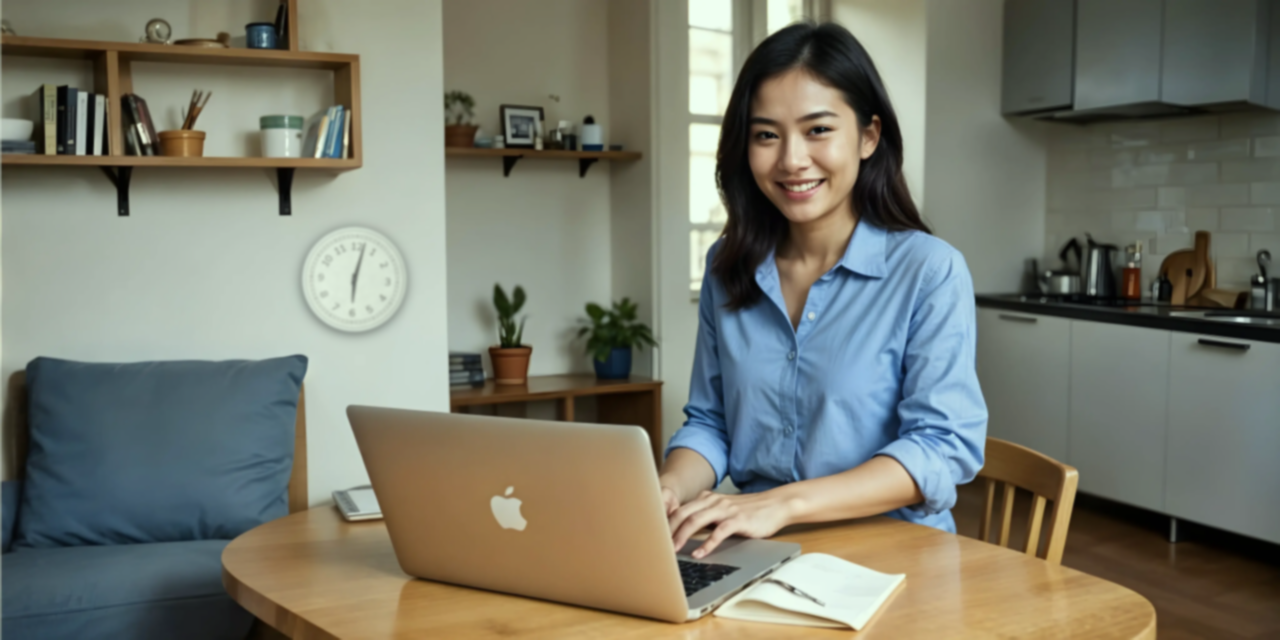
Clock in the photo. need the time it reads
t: 6:02
